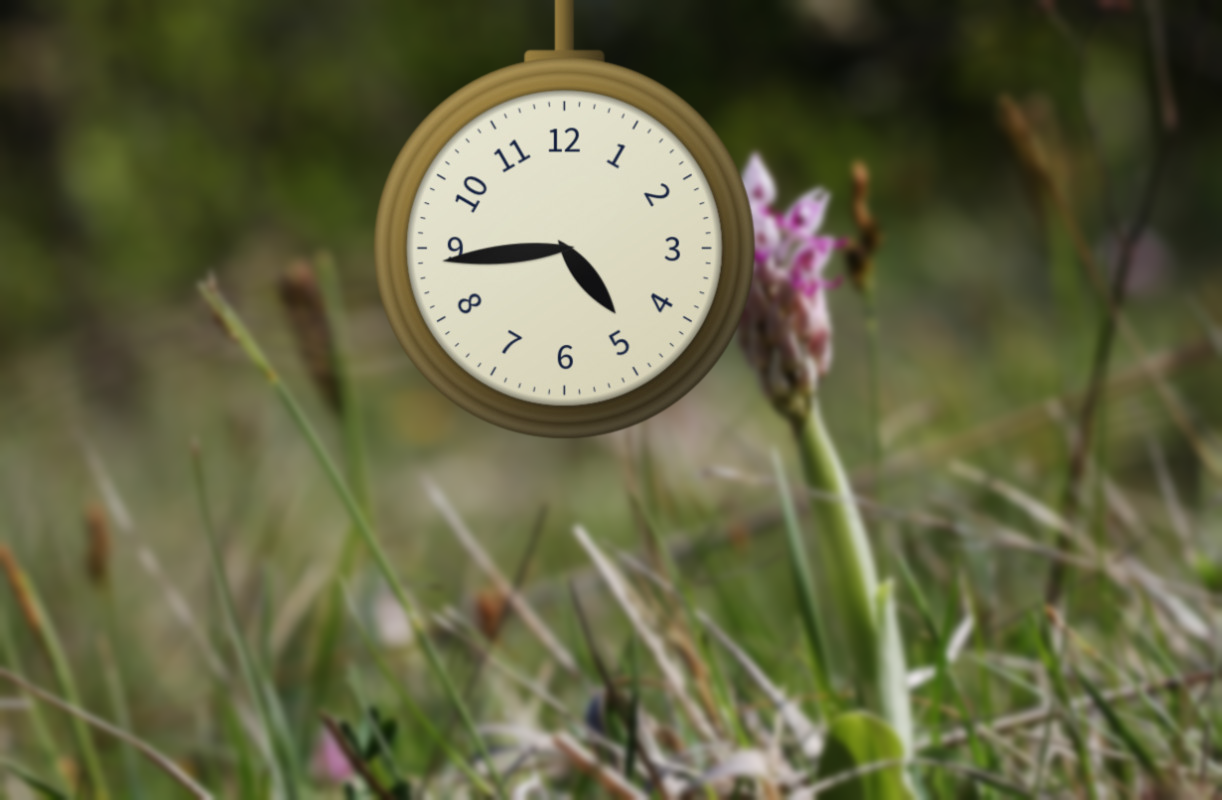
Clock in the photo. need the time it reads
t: 4:44
